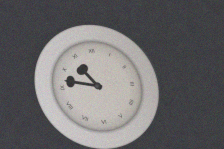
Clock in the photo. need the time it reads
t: 10:47
